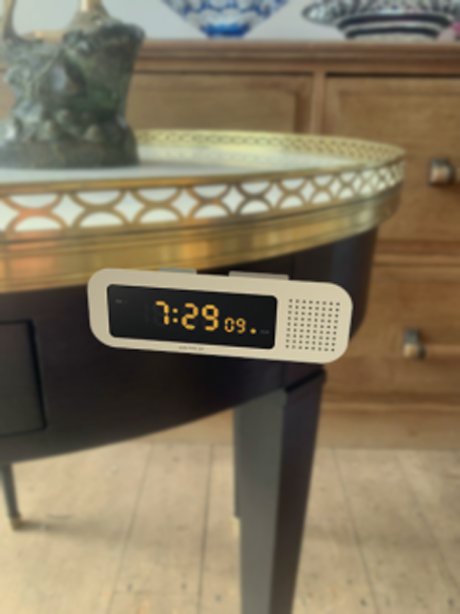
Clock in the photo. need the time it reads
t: 7:29:09
